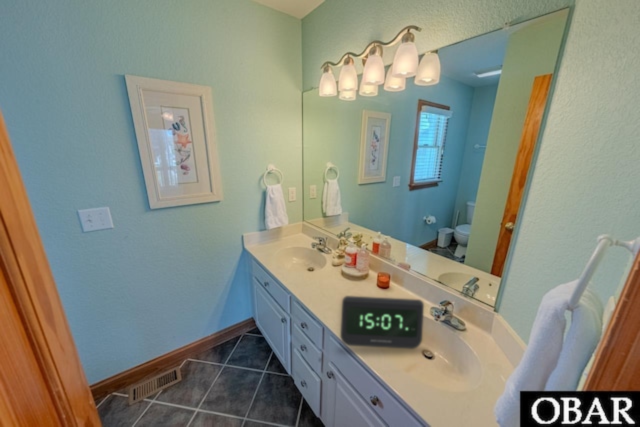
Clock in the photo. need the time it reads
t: 15:07
